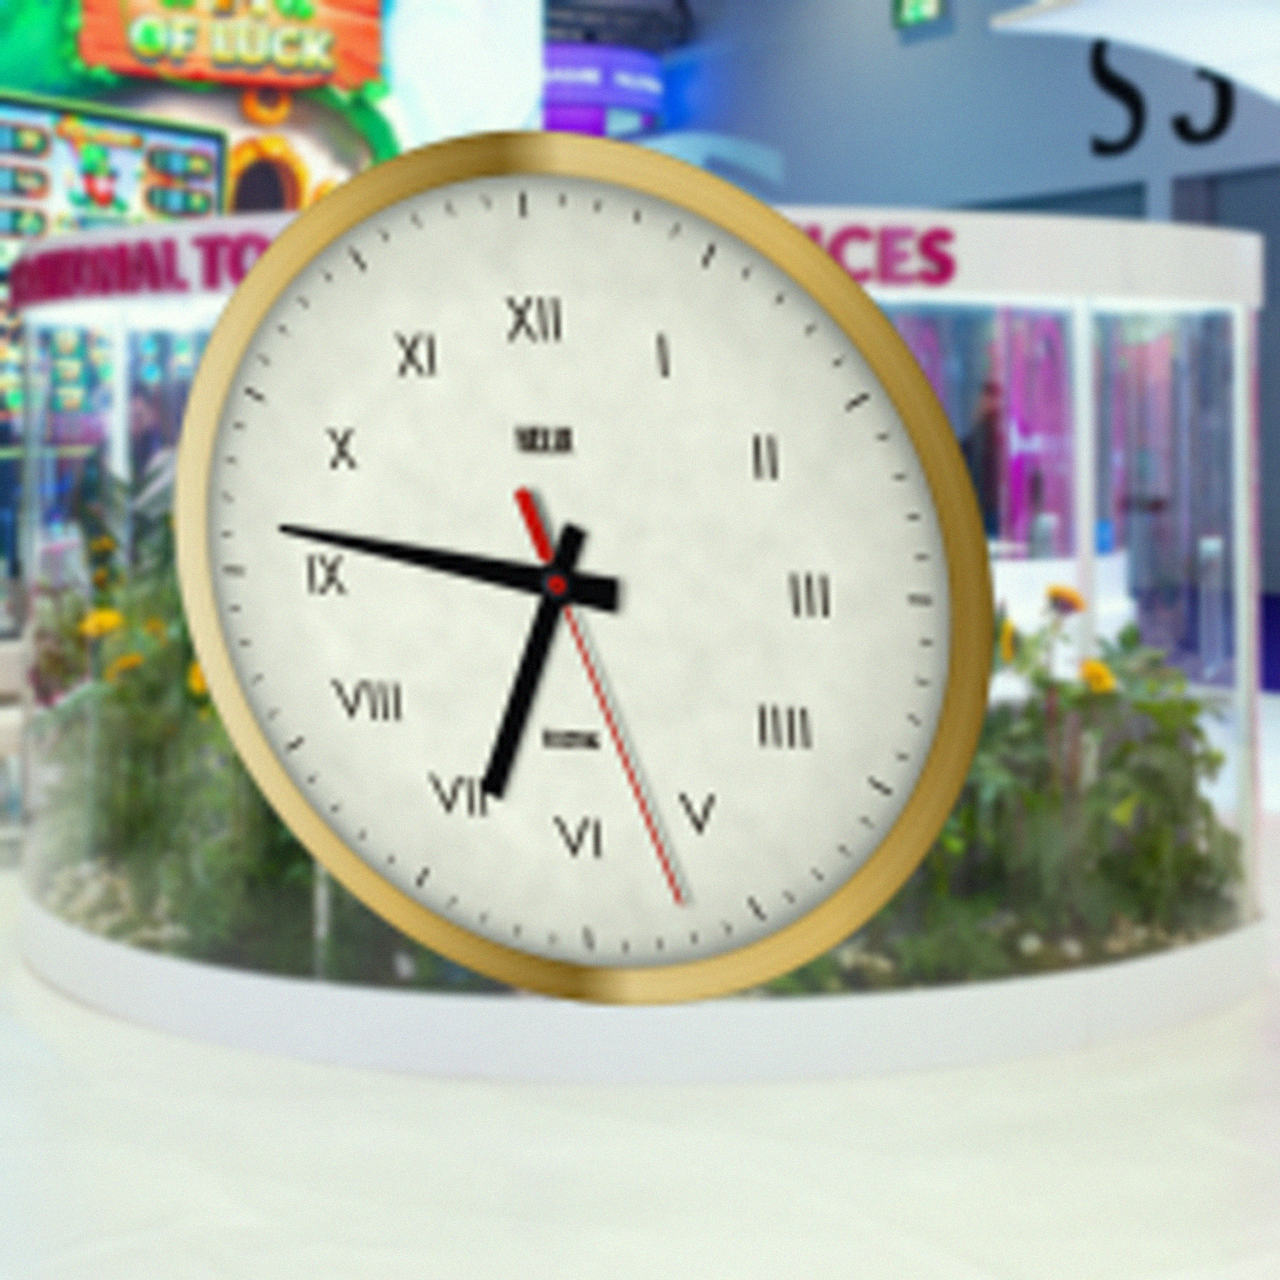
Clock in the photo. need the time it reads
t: 6:46:27
